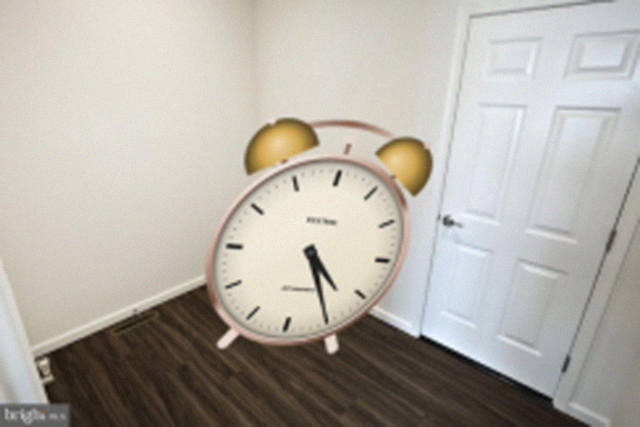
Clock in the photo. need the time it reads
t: 4:25
